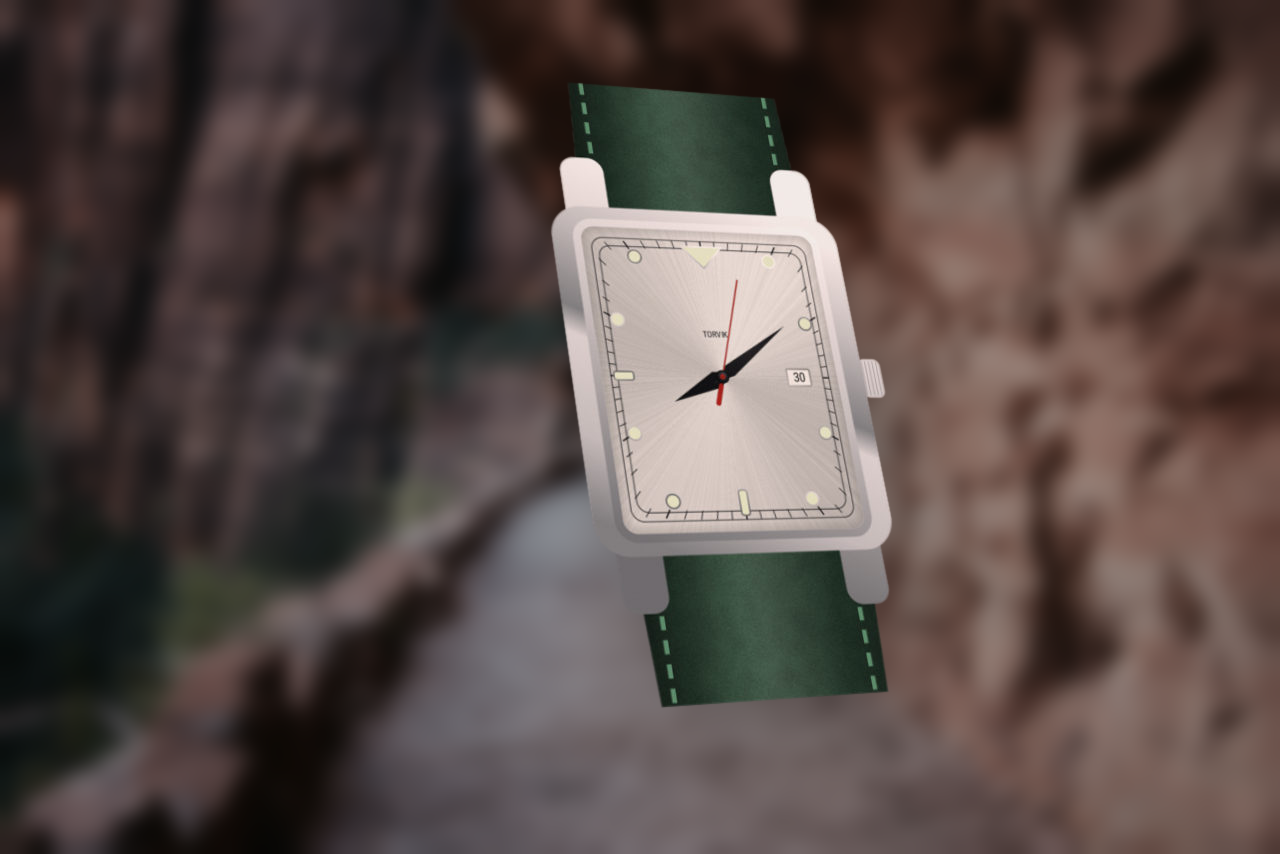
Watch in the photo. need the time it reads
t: 8:09:03
